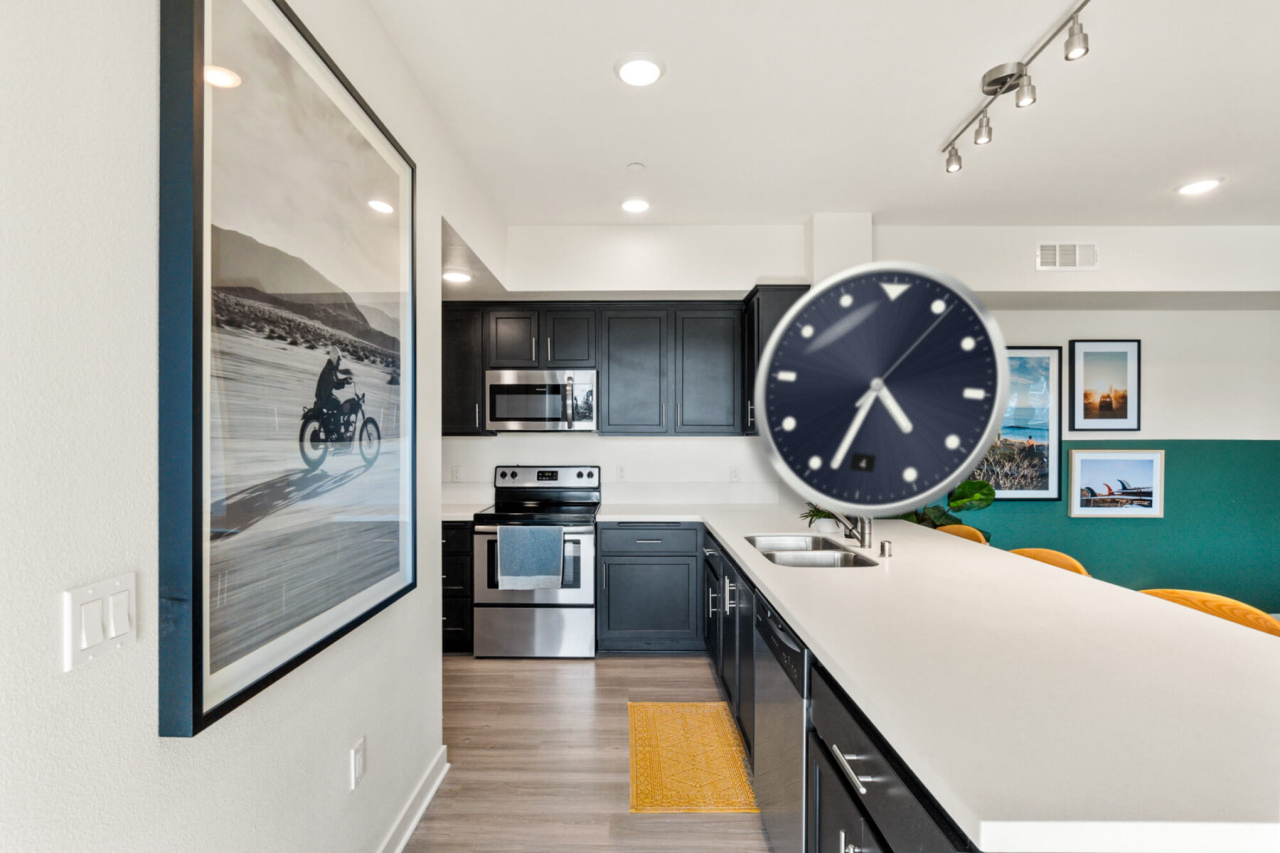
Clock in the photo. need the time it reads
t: 4:33:06
